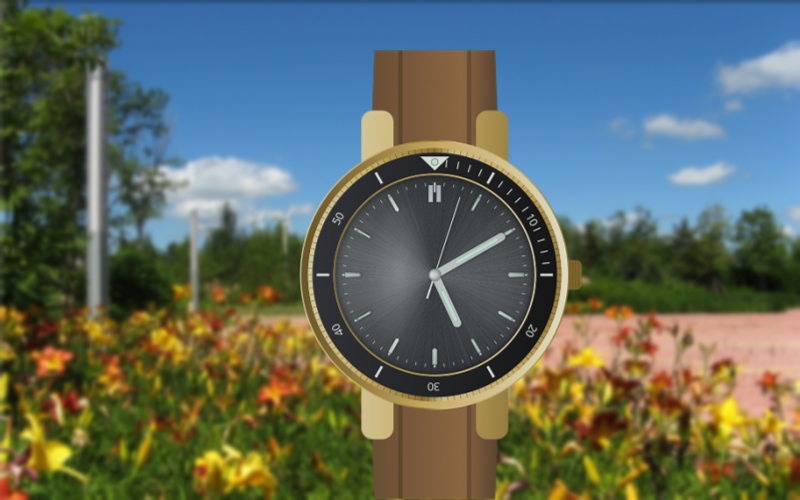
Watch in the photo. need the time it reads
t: 5:10:03
